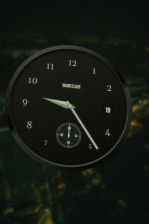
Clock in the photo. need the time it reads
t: 9:24
